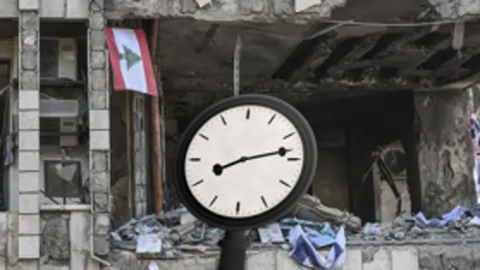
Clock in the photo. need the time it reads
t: 8:13
